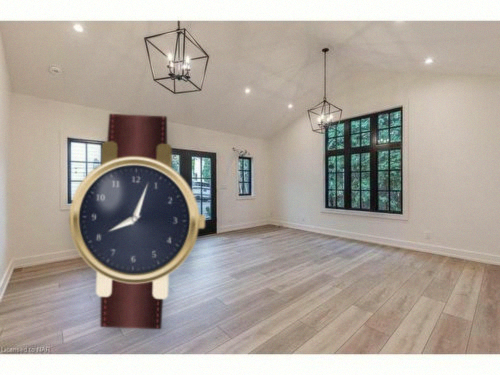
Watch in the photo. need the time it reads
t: 8:03
